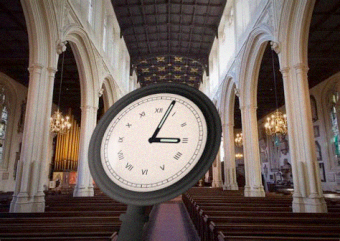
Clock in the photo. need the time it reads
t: 3:03
